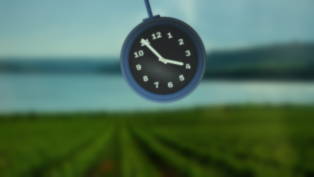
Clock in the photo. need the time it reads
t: 3:55
